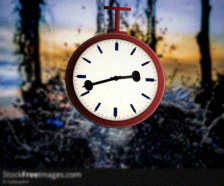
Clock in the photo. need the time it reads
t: 2:42
